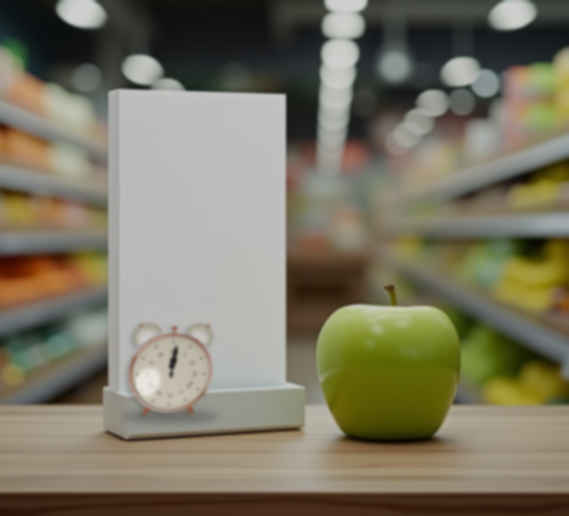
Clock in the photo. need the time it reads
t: 12:01
